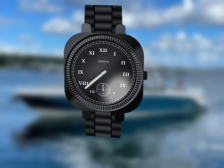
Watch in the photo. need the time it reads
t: 7:38
